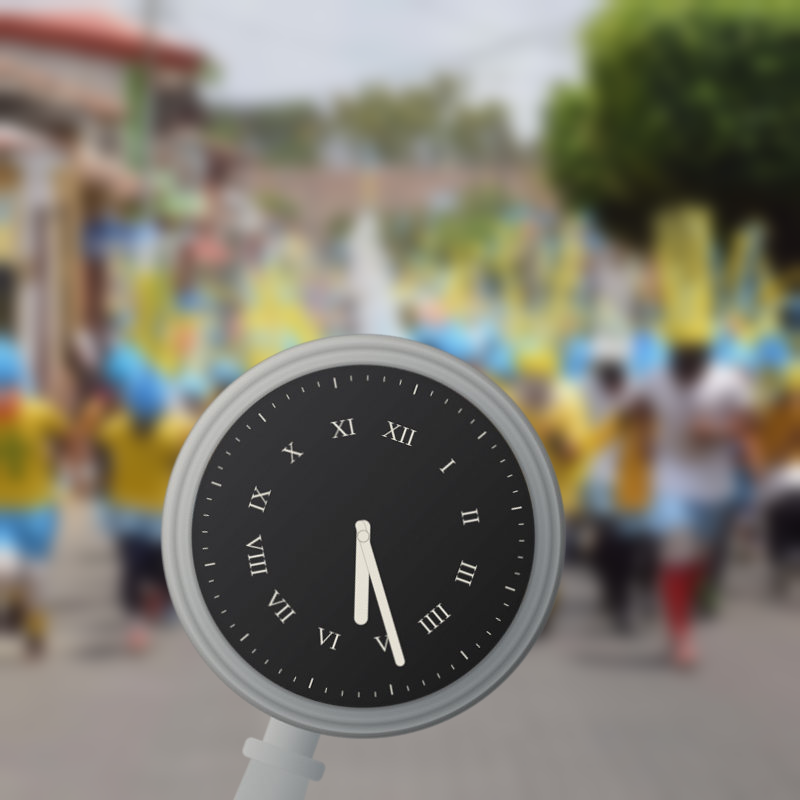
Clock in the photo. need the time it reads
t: 5:24
